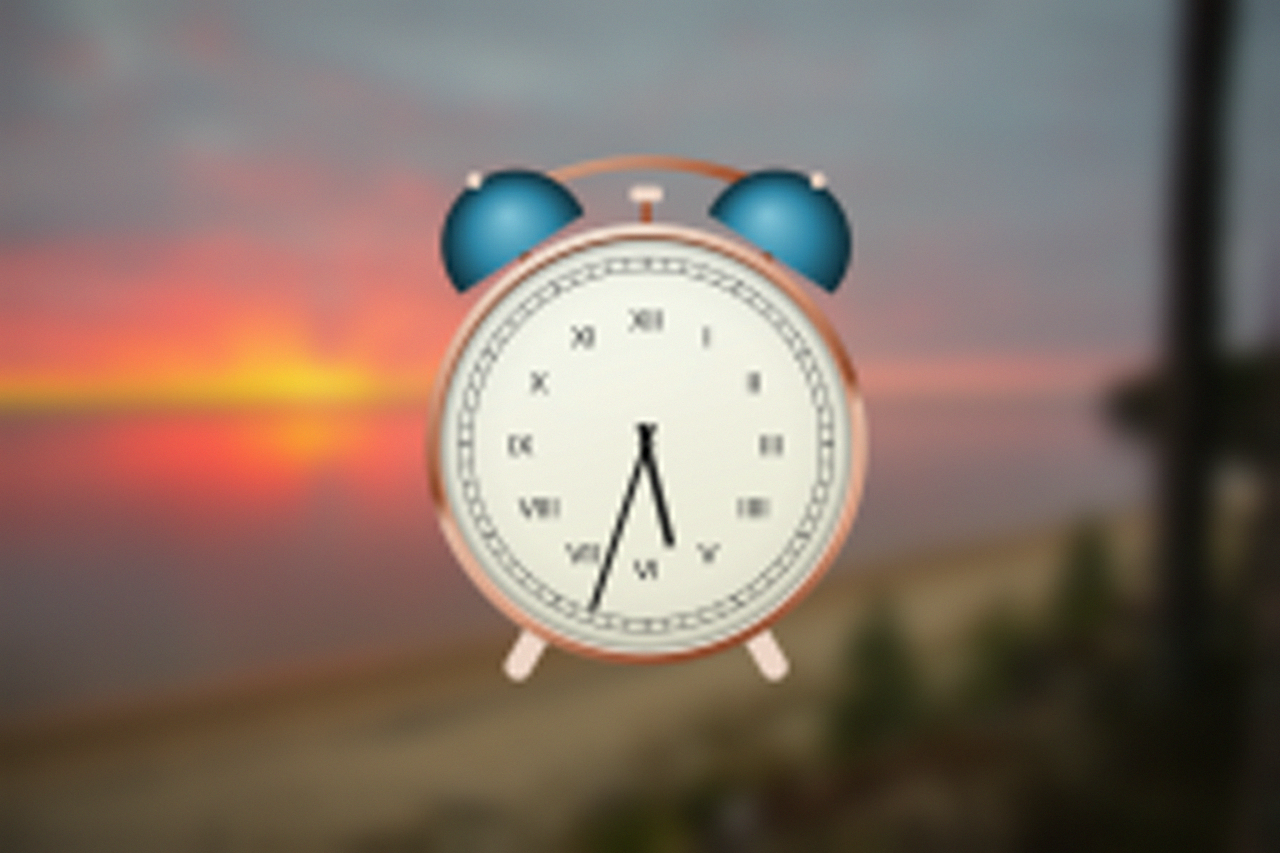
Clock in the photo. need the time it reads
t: 5:33
